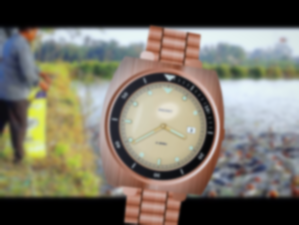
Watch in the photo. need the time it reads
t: 3:39
